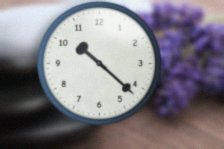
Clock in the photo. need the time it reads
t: 10:22
